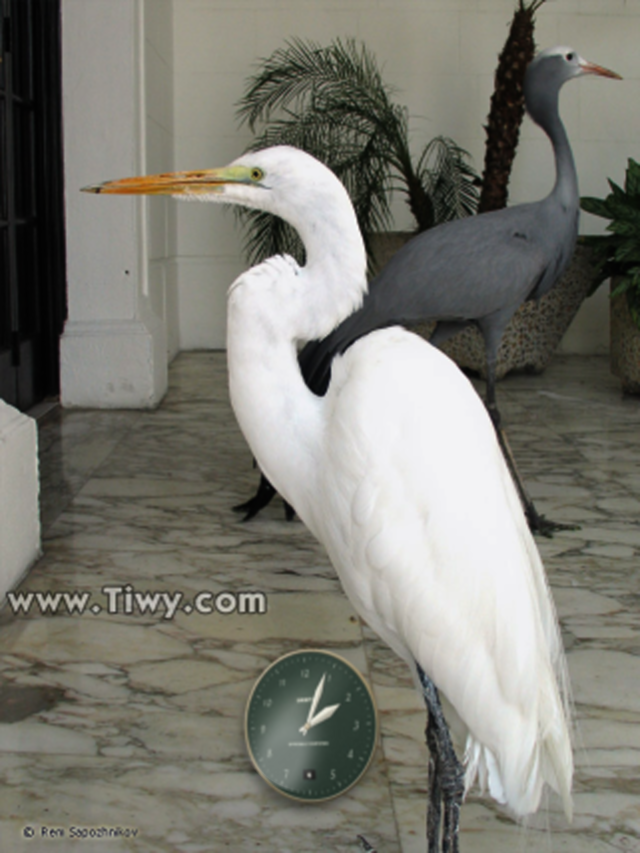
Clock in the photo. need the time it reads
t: 2:04
